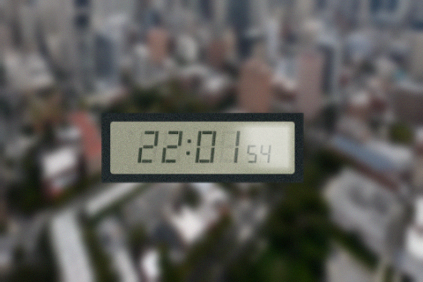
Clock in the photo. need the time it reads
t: 22:01:54
